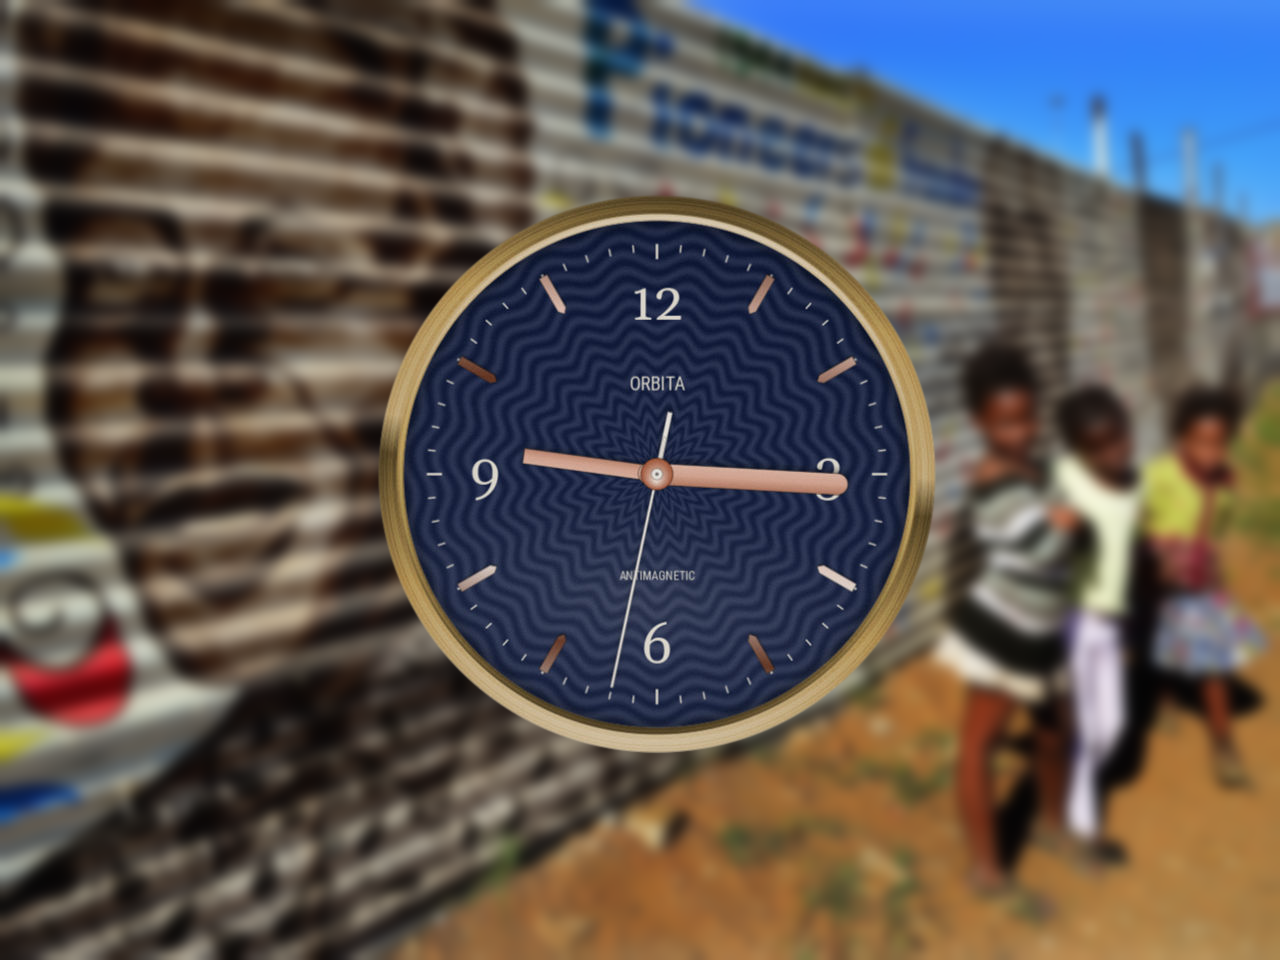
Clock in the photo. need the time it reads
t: 9:15:32
